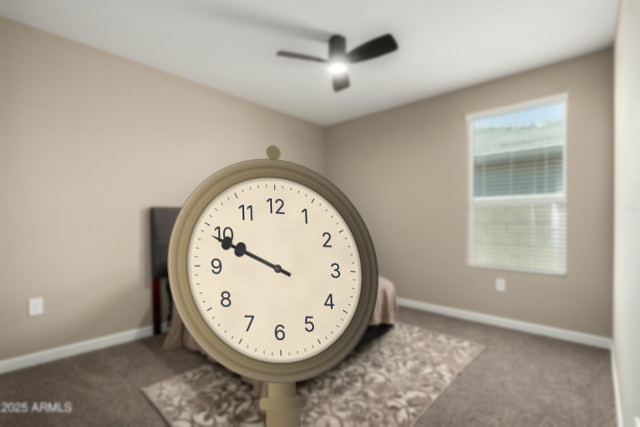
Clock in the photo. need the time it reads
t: 9:49
